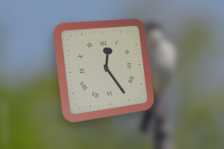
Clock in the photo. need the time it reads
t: 12:25
